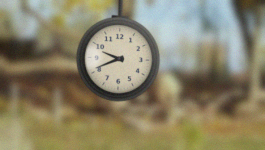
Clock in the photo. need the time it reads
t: 9:41
